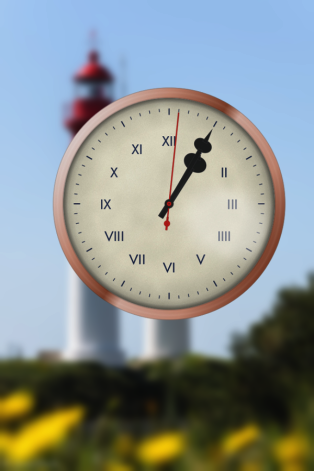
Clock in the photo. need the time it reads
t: 1:05:01
